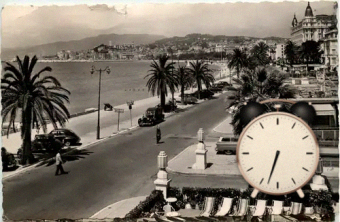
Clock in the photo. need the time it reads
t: 6:33
